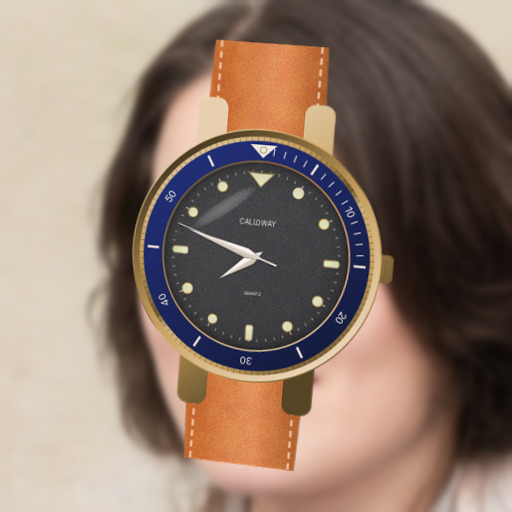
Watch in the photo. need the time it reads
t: 7:47:48
